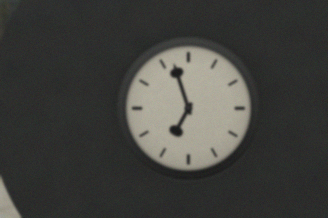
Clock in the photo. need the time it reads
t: 6:57
